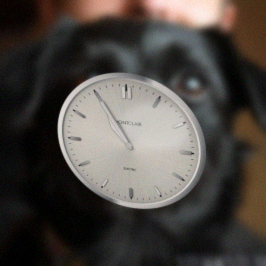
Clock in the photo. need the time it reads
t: 10:55
